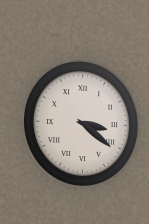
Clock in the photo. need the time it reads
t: 3:21
